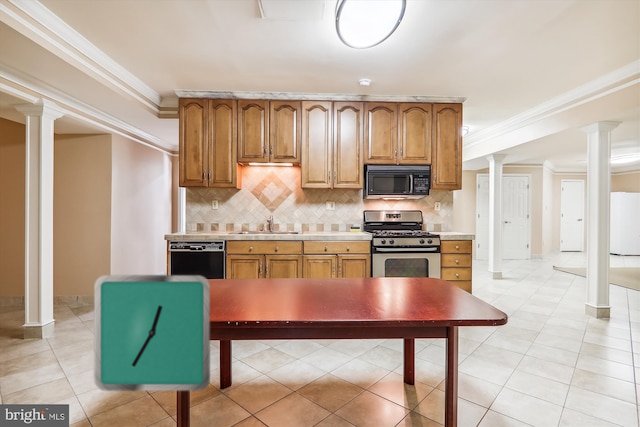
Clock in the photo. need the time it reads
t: 12:35
